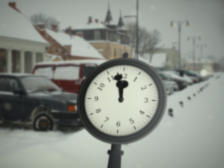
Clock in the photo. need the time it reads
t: 11:58
